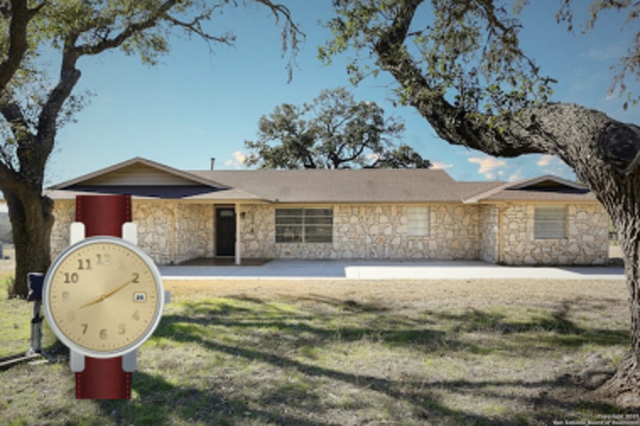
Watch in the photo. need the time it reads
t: 8:10
